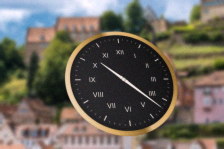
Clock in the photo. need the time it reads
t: 10:22
